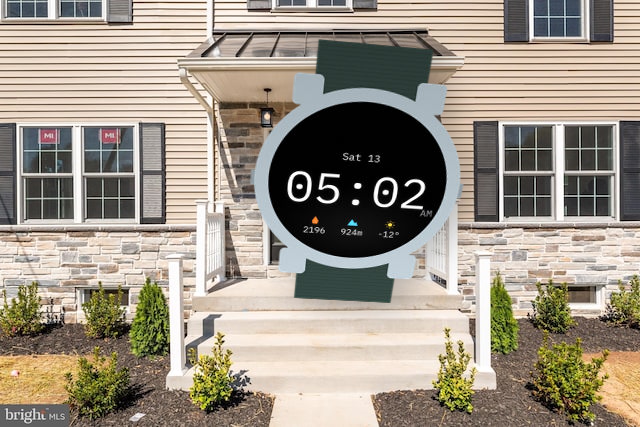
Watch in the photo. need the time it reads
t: 5:02
